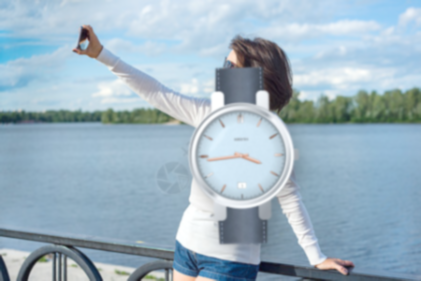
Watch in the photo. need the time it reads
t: 3:44
